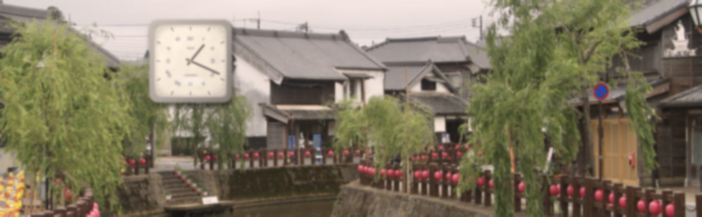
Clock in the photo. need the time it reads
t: 1:19
